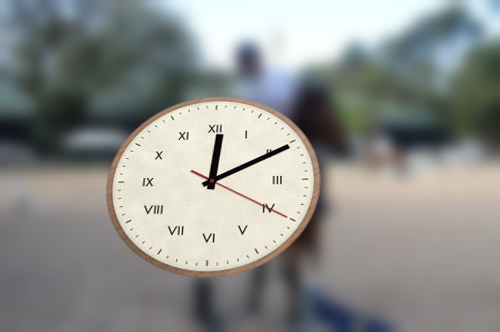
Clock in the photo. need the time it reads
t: 12:10:20
